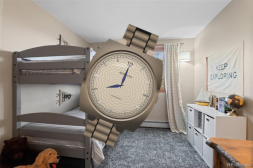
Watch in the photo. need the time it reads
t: 8:00
